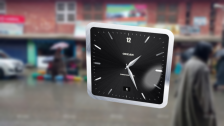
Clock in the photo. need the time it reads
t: 1:26
